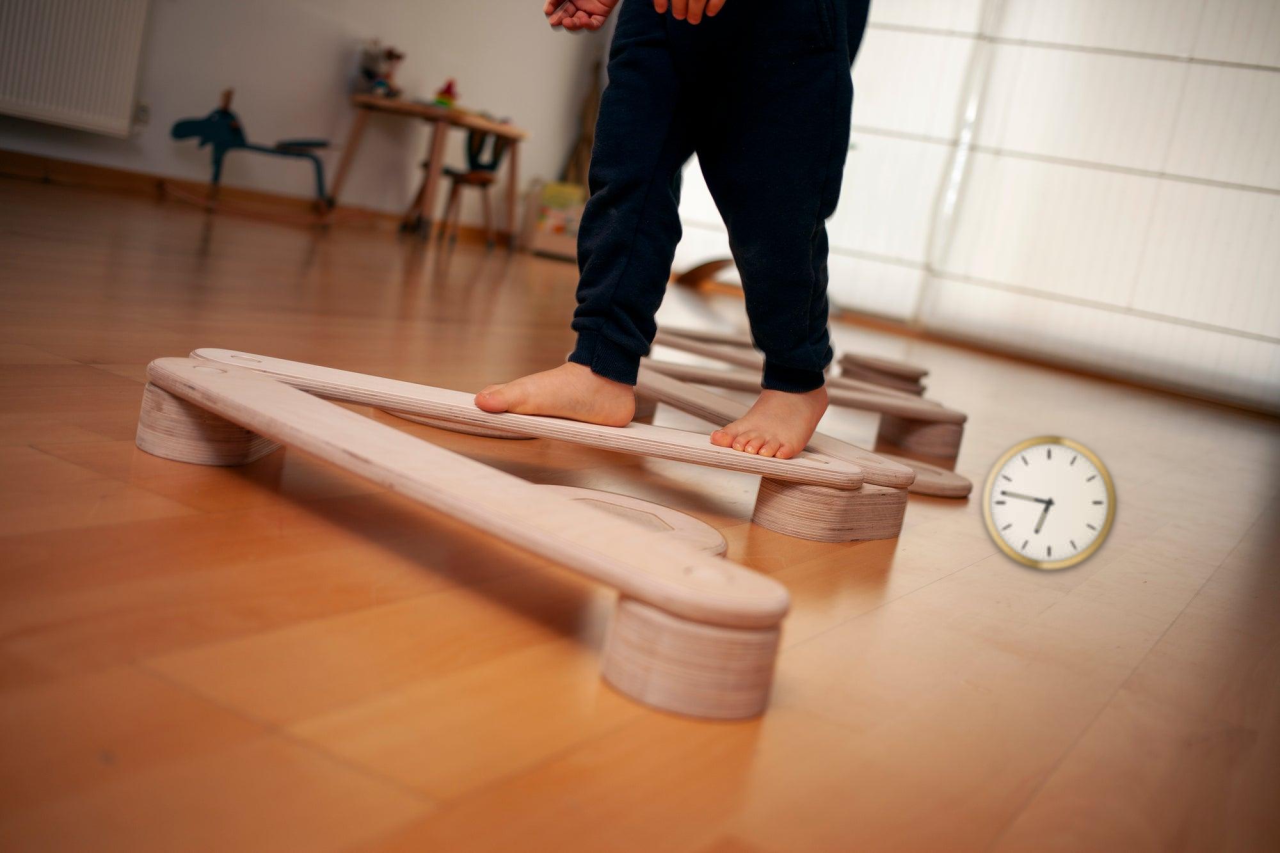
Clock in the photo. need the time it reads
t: 6:47
